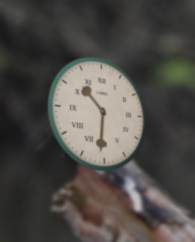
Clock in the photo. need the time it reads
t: 10:31
